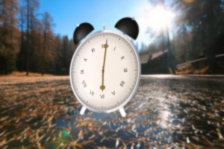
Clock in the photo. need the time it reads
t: 6:01
